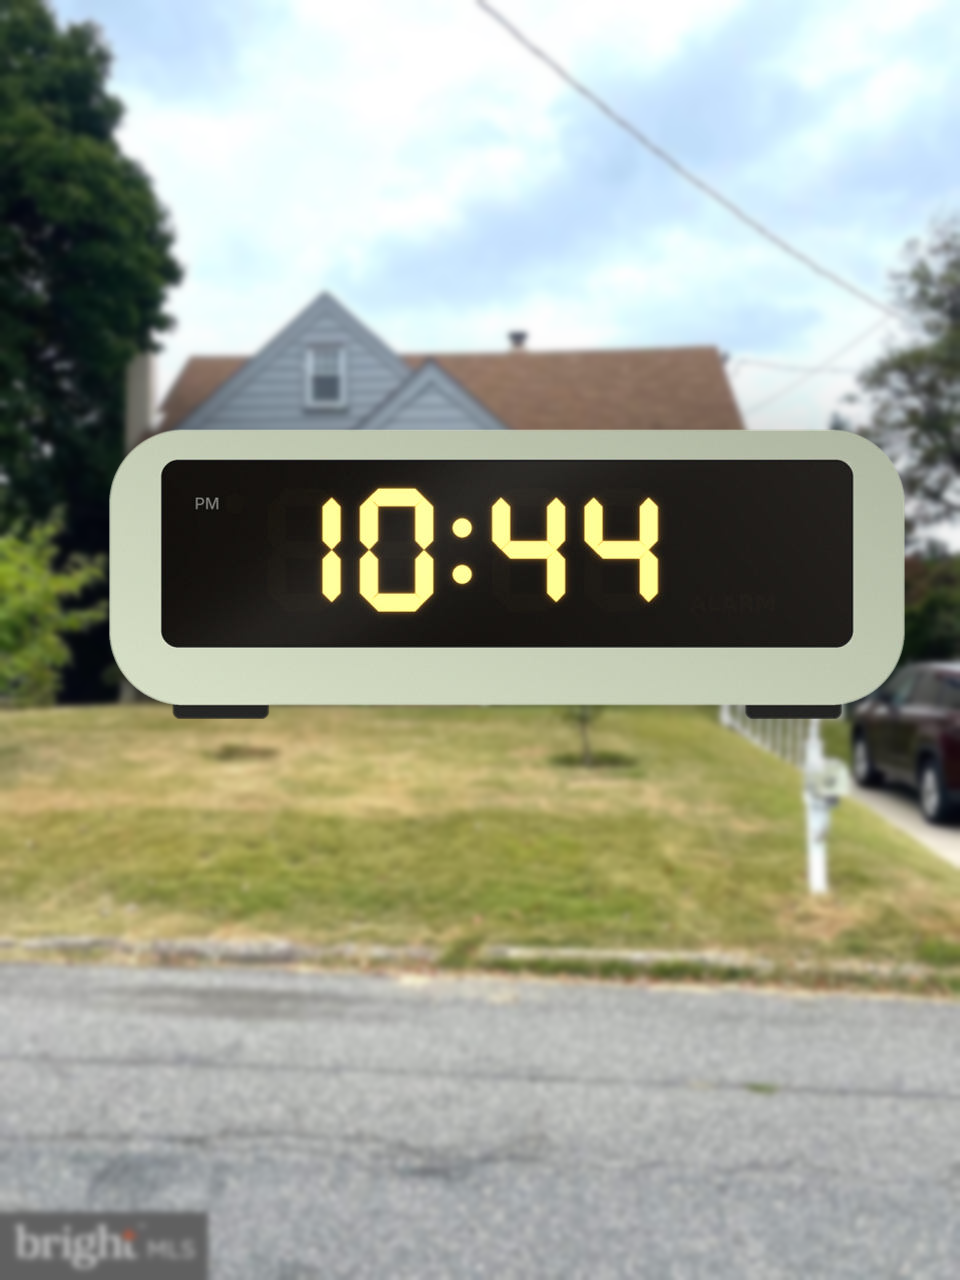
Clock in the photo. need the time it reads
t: 10:44
